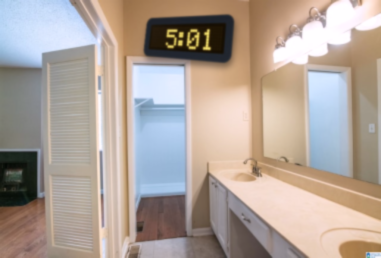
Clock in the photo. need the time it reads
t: 5:01
